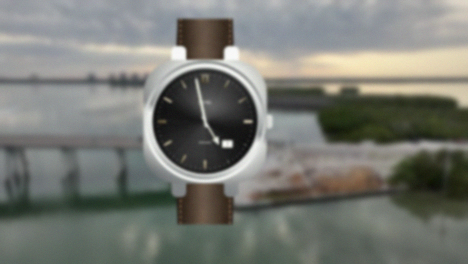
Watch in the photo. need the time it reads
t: 4:58
